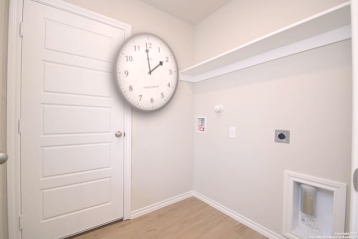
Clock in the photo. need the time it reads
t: 1:59
